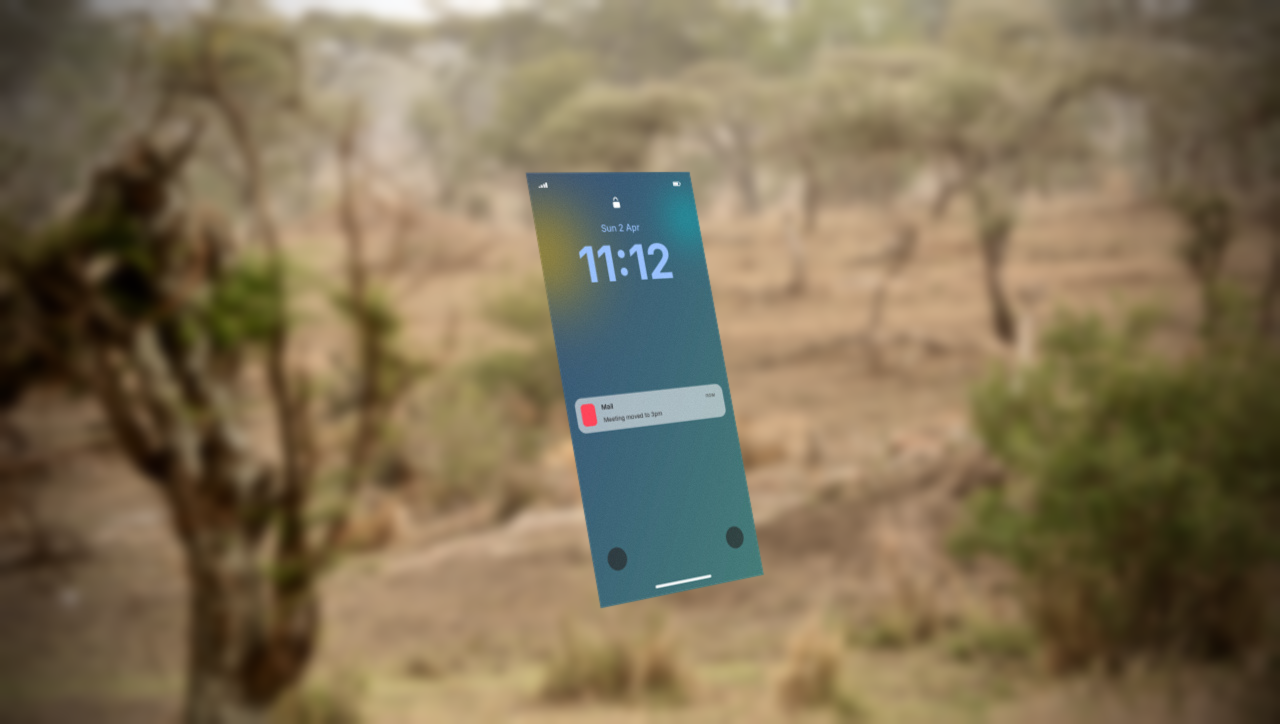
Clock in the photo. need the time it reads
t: 11:12
